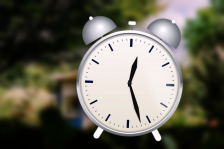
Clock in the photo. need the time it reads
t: 12:27
